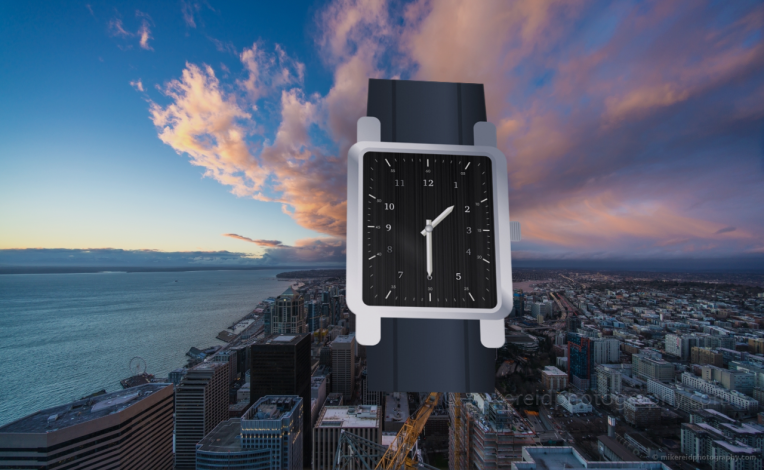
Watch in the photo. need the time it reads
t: 1:30
